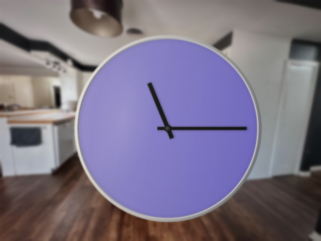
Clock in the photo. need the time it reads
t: 11:15
